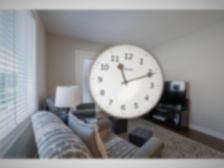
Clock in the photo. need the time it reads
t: 11:11
